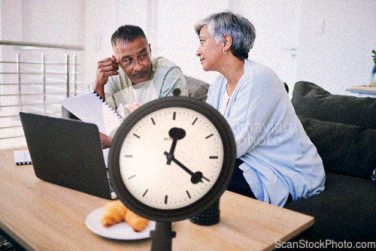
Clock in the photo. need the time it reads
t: 12:21
